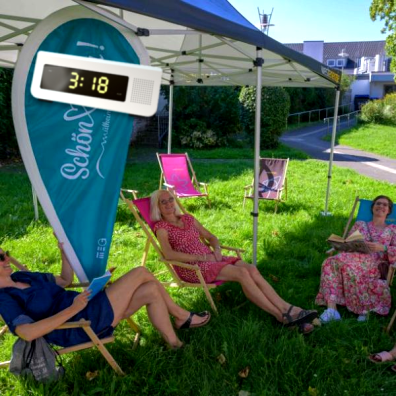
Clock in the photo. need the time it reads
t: 3:18
